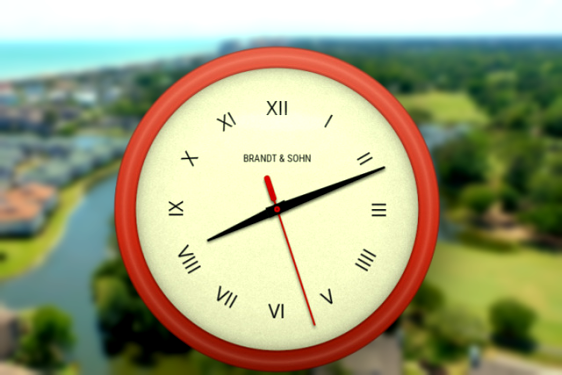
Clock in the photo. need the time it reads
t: 8:11:27
